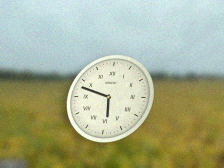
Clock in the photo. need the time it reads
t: 5:48
